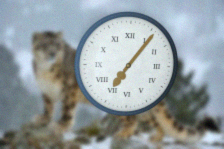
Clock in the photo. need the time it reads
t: 7:06
